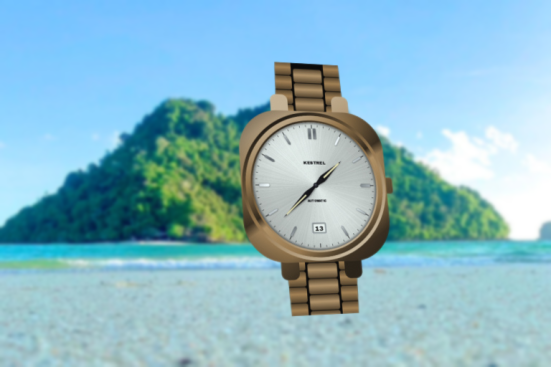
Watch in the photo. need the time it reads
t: 1:38
